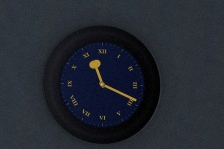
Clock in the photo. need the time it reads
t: 11:19
